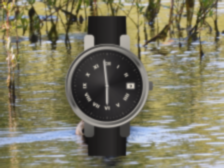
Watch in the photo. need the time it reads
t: 5:59
